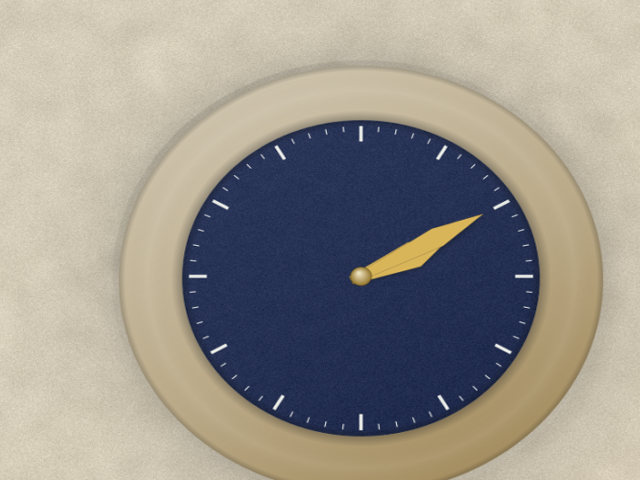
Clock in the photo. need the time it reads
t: 2:10
